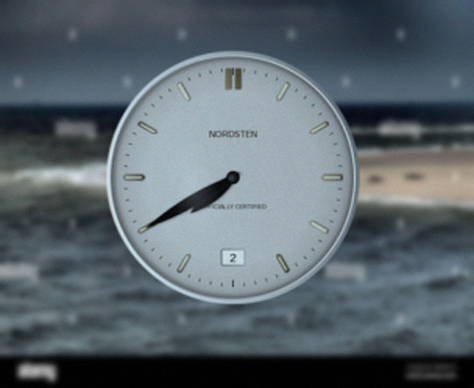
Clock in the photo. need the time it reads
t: 7:40
